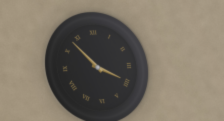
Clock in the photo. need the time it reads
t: 3:53
